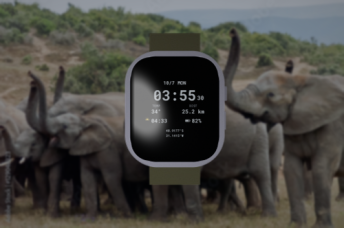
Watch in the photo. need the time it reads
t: 3:55
